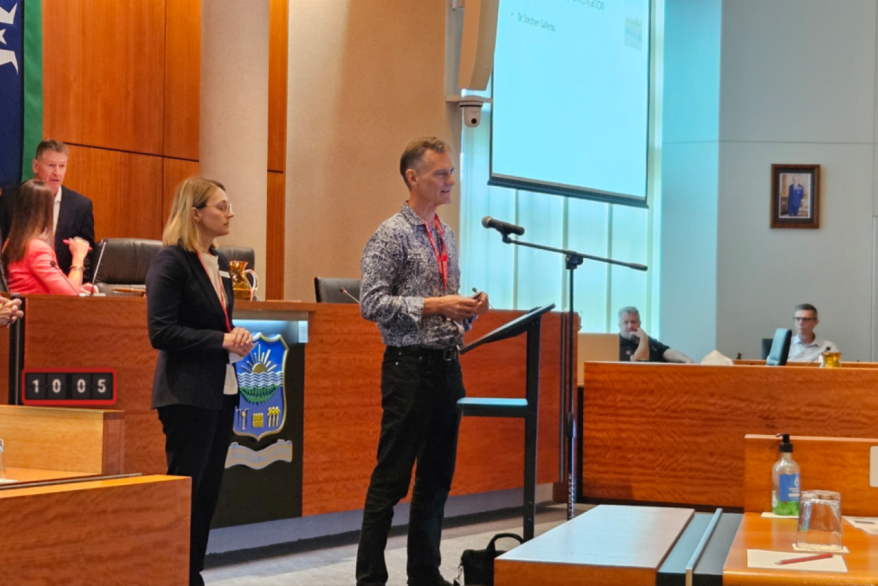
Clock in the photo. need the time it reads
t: 10:05
